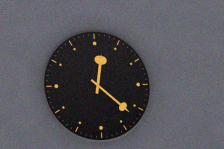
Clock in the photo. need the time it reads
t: 12:22
